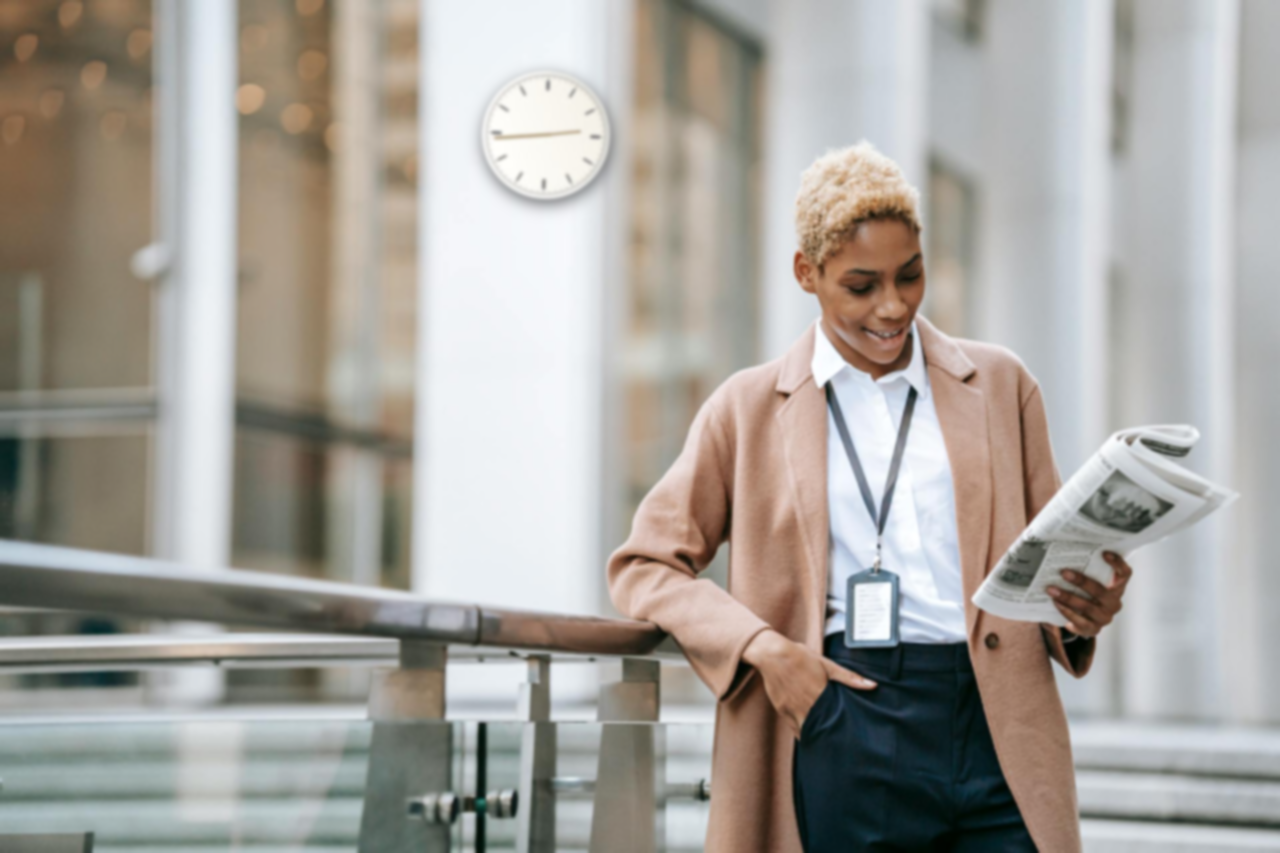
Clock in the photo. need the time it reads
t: 2:44
